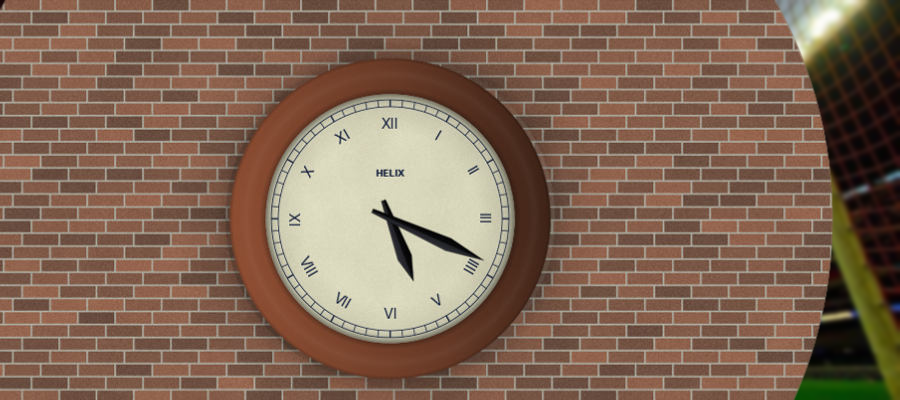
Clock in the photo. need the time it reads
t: 5:19
